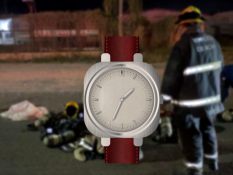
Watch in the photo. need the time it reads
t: 1:34
